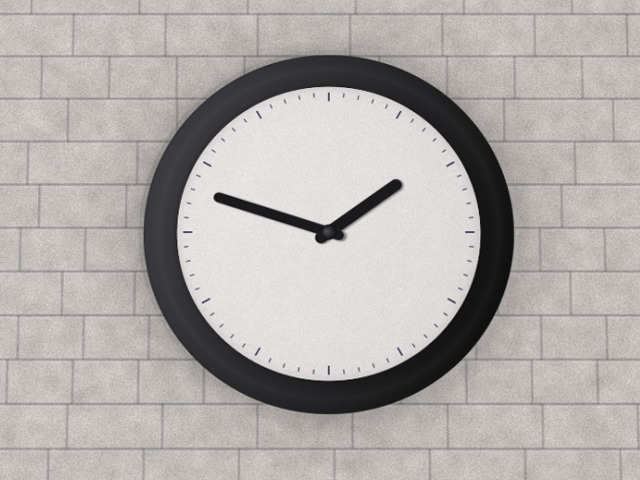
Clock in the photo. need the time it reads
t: 1:48
